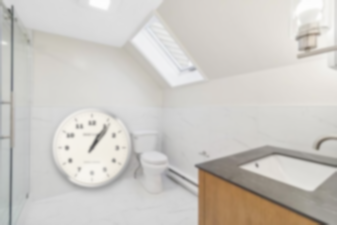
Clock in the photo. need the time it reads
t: 1:06
